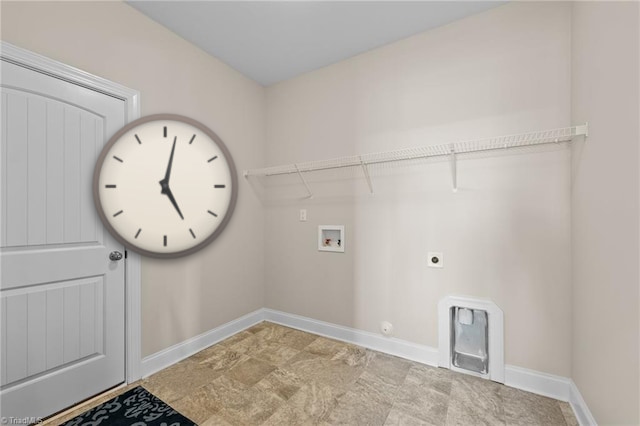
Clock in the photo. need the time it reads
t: 5:02
